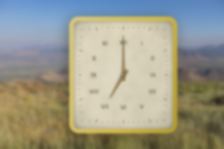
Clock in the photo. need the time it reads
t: 7:00
